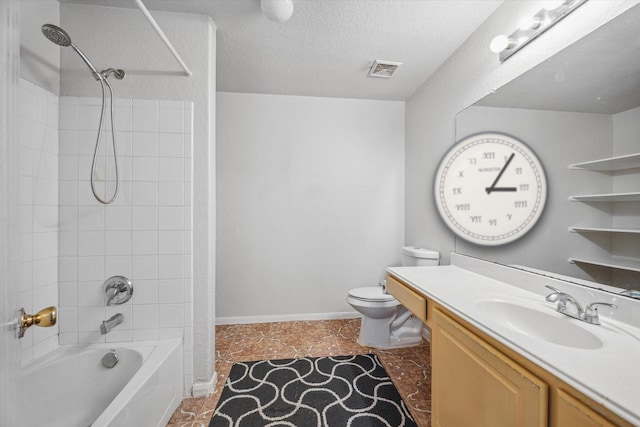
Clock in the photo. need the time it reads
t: 3:06
